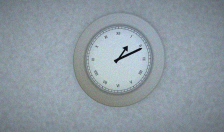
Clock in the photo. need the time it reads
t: 1:11
